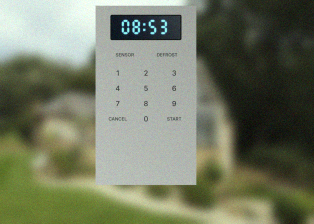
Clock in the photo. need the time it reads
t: 8:53
